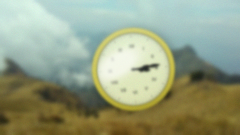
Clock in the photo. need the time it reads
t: 3:14
